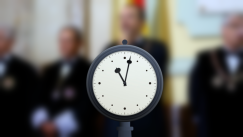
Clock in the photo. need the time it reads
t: 11:02
